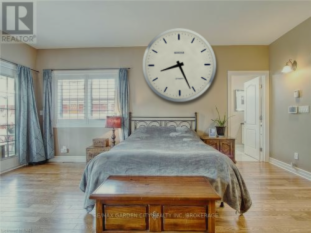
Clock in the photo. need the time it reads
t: 8:26
